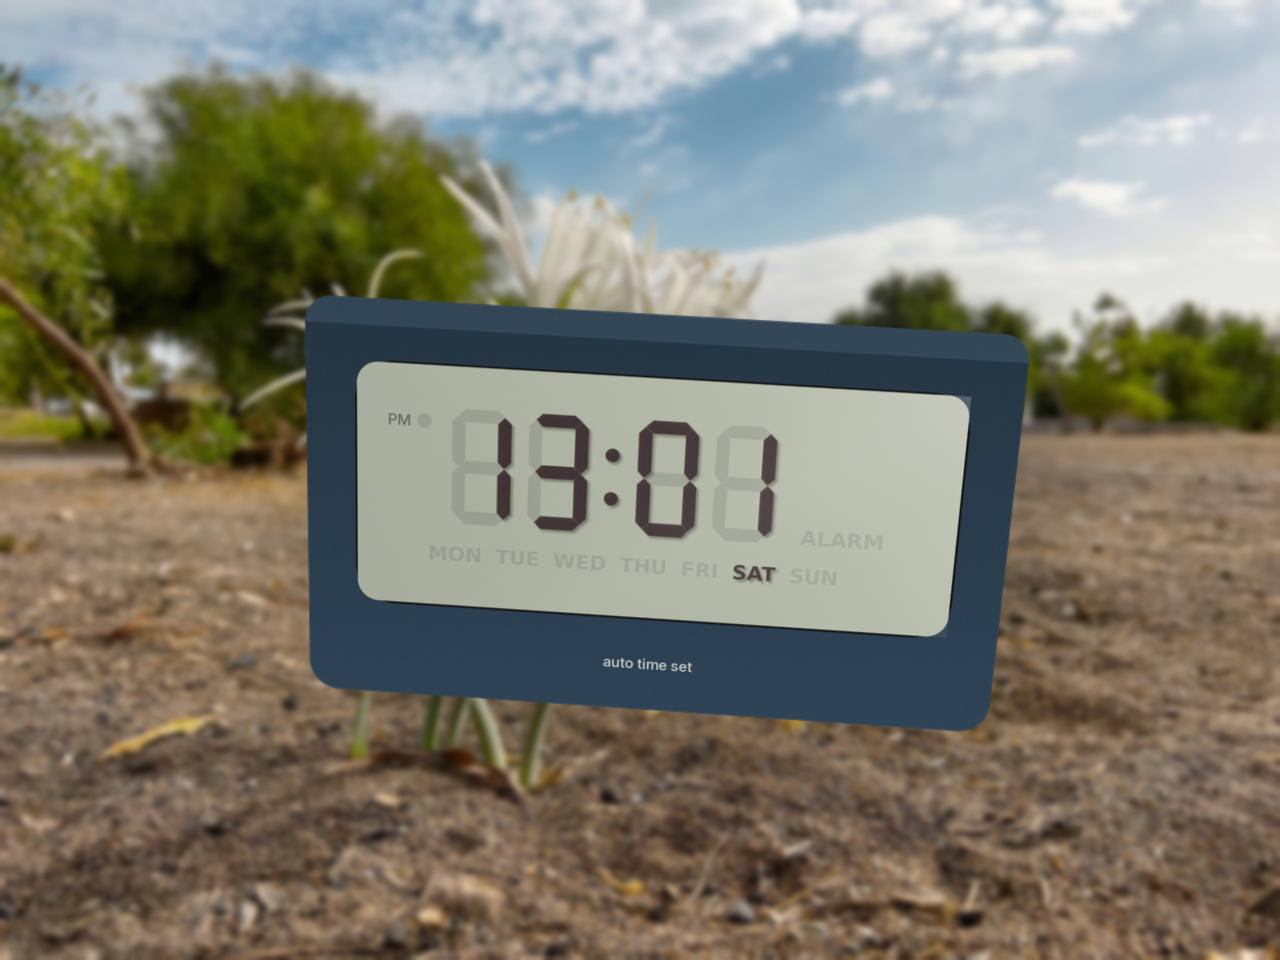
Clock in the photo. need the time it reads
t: 13:01
